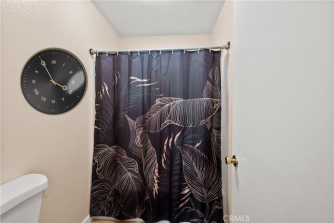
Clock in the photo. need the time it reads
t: 3:55
